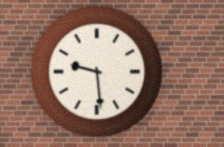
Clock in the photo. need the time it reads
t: 9:29
